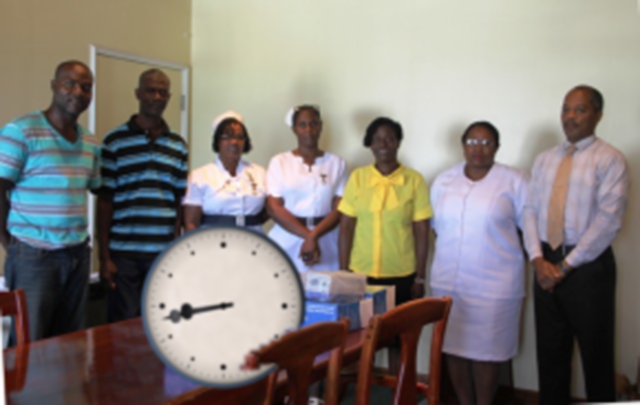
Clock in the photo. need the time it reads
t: 8:43
